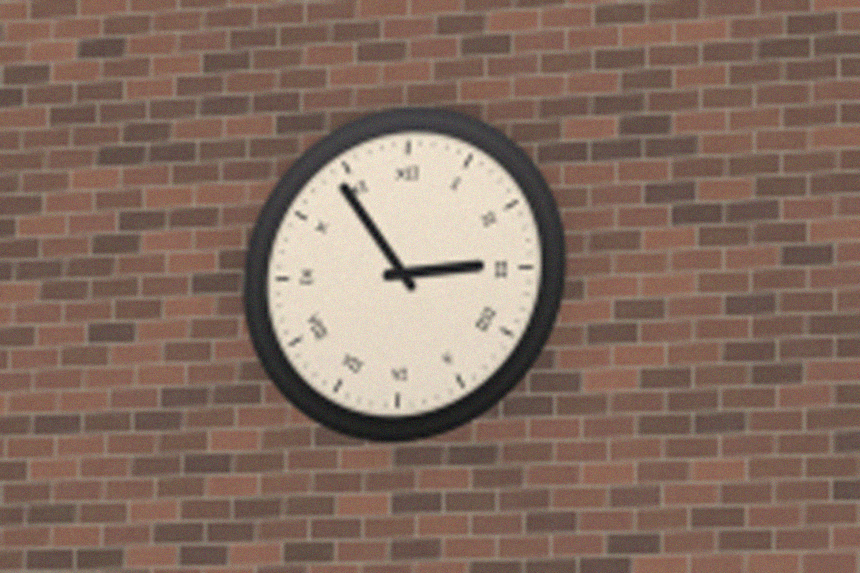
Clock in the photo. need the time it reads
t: 2:54
